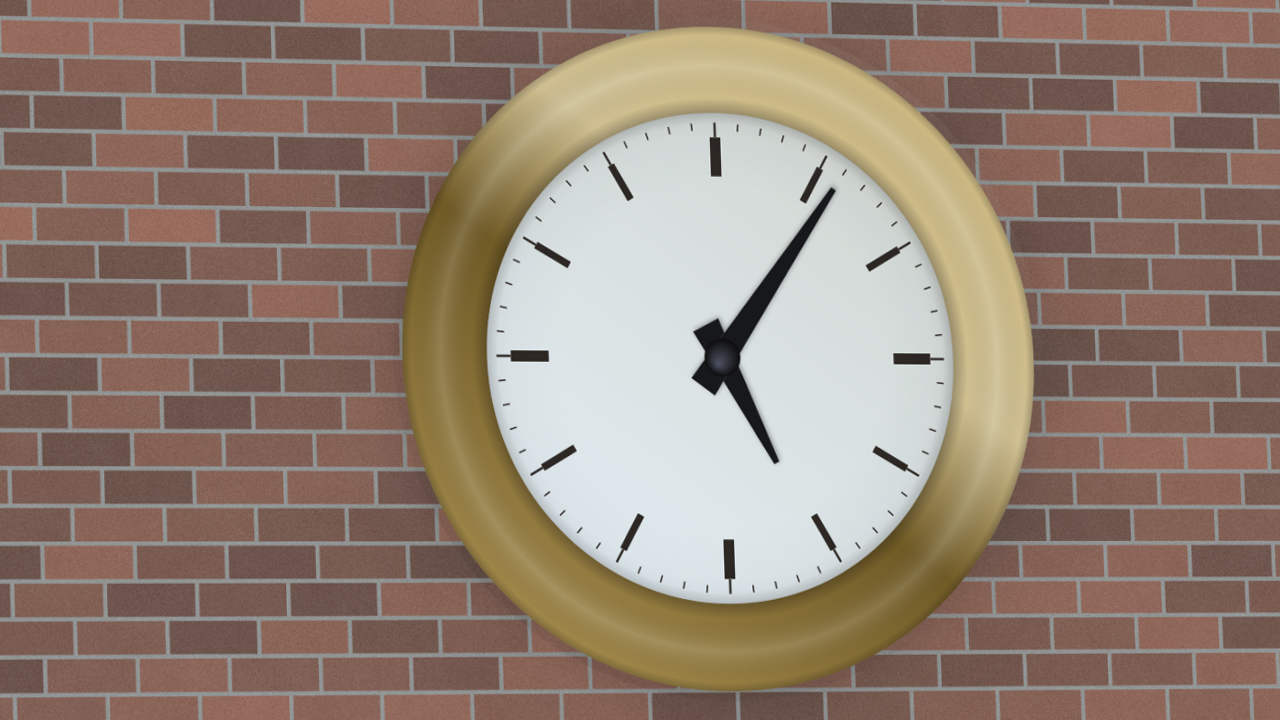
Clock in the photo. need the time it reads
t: 5:06
